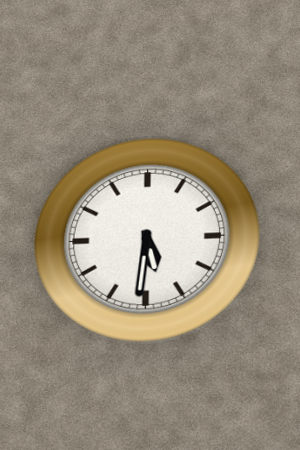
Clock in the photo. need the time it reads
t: 5:31
